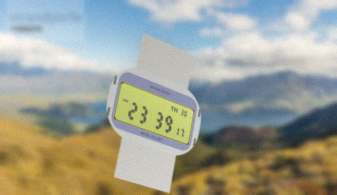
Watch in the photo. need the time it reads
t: 23:39:17
